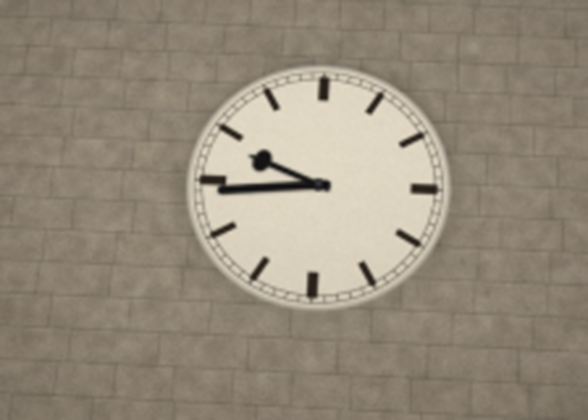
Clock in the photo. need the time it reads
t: 9:44
